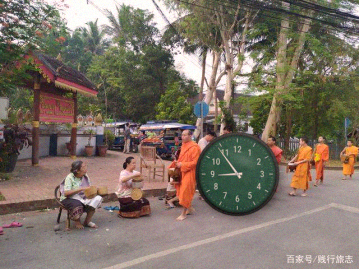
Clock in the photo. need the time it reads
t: 8:54
